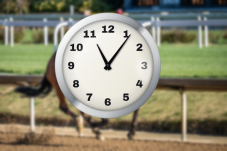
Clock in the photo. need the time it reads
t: 11:06
